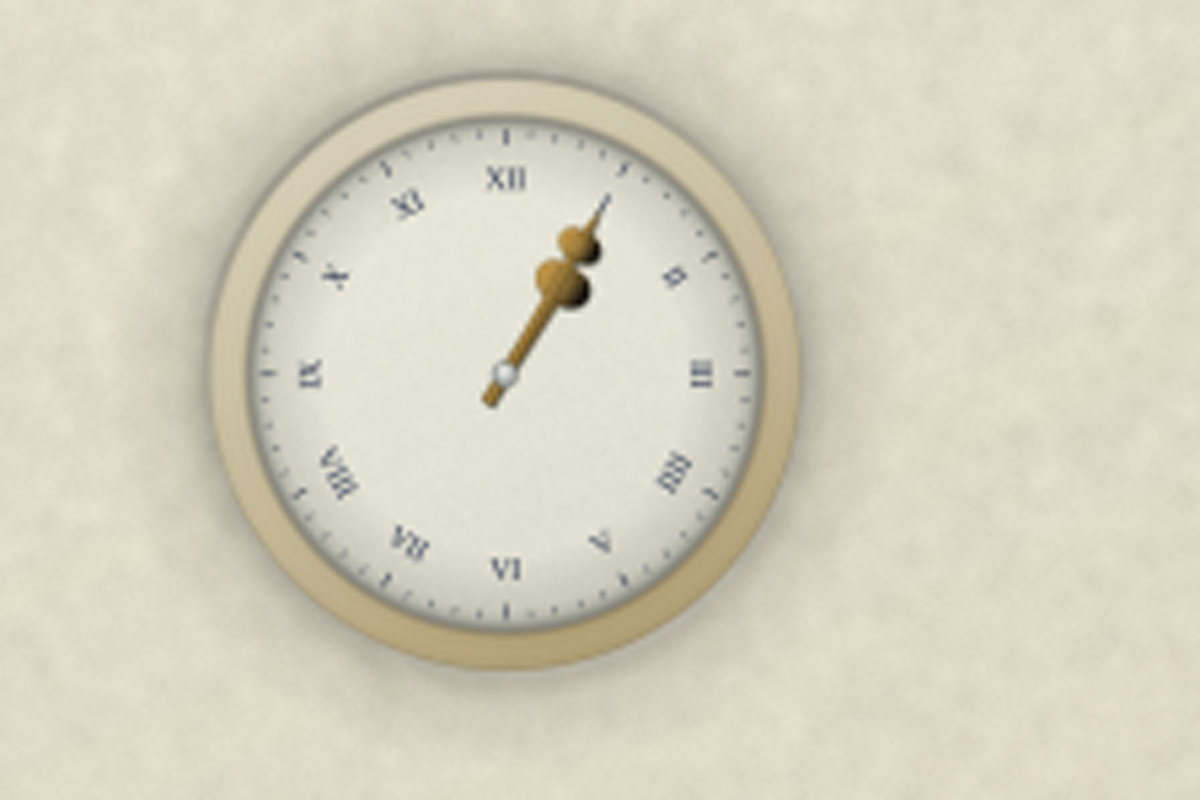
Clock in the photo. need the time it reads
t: 1:05
